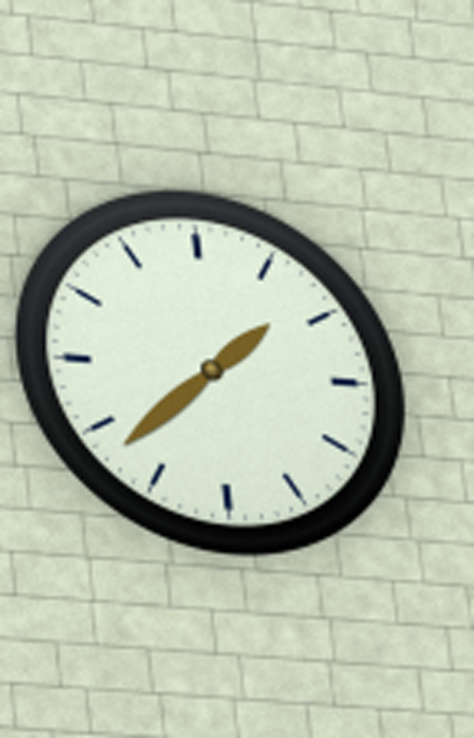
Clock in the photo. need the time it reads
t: 1:38
